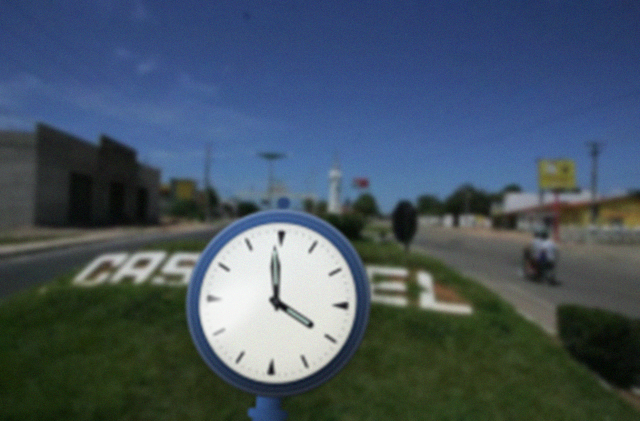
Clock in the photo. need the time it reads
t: 3:59
